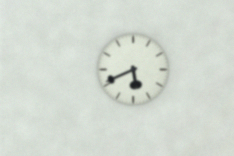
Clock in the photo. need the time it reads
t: 5:41
